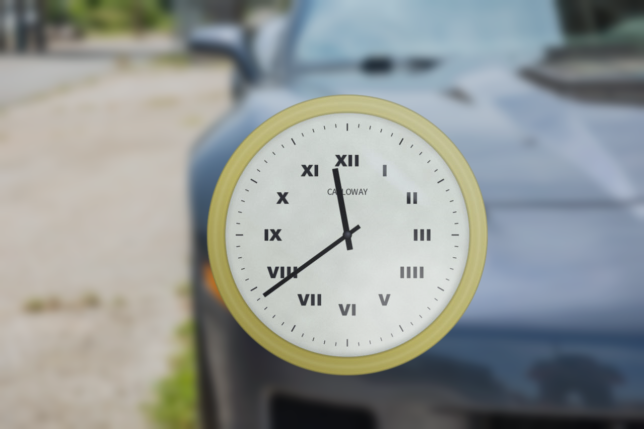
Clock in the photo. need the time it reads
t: 11:39
